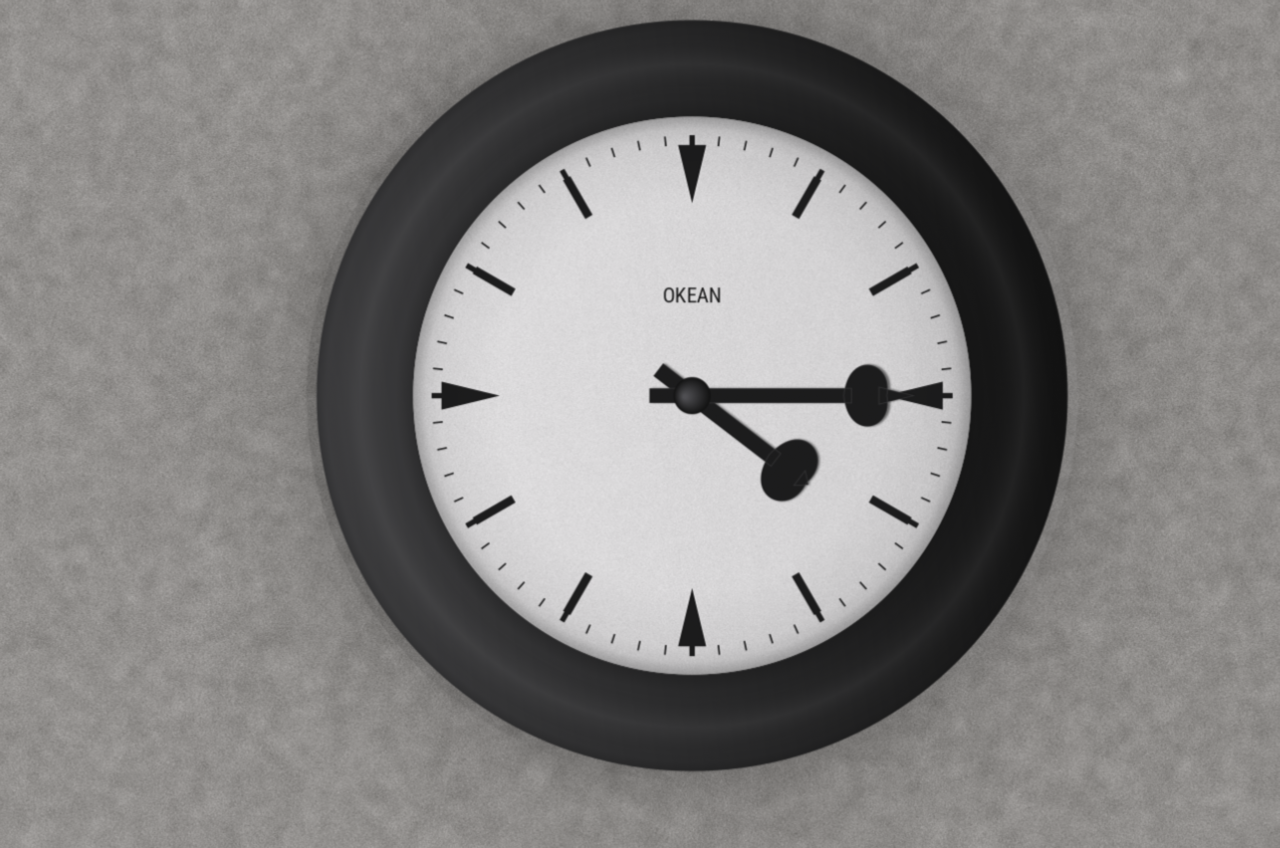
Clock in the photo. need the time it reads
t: 4:15
